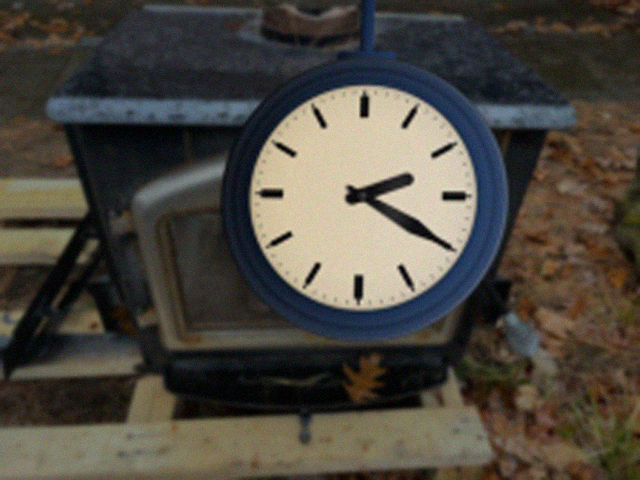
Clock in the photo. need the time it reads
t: 2:20
